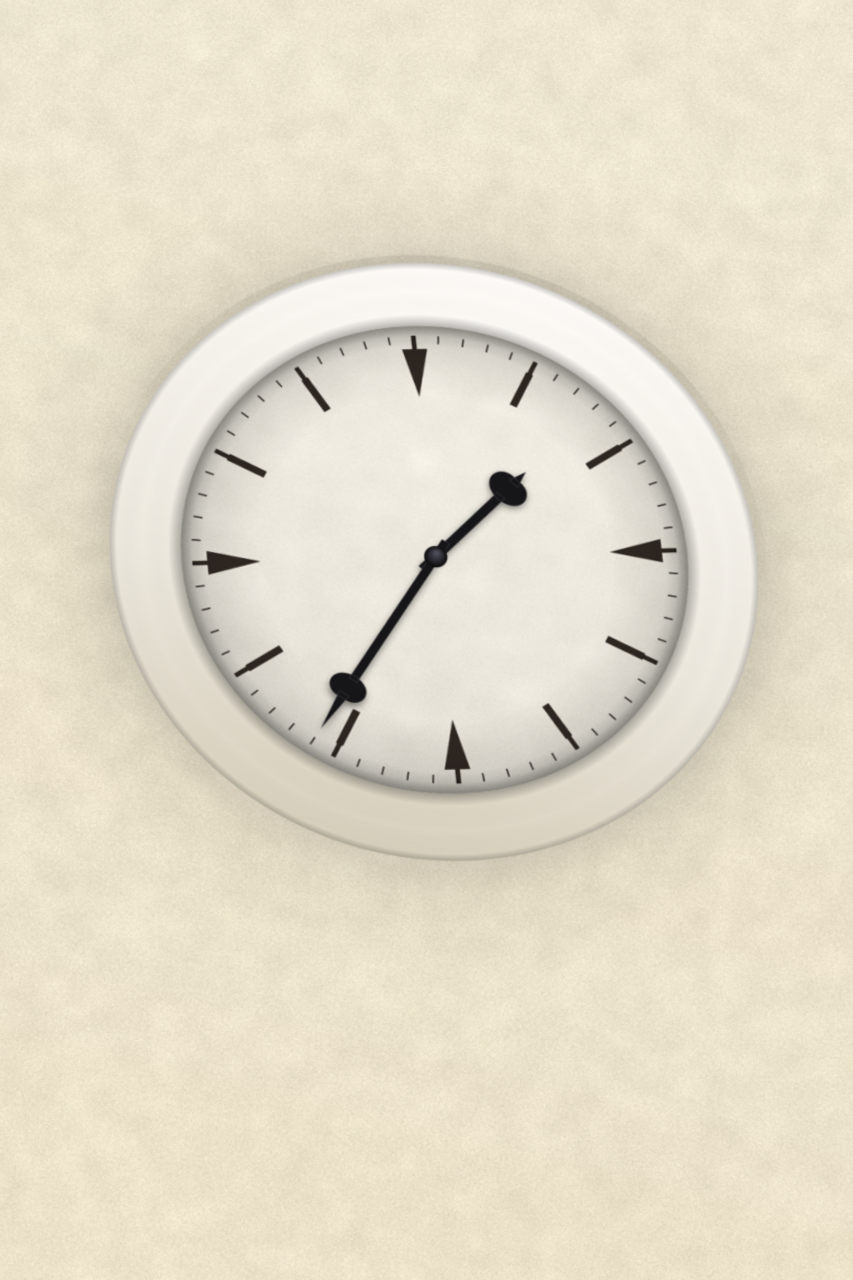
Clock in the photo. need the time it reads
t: 1:36
